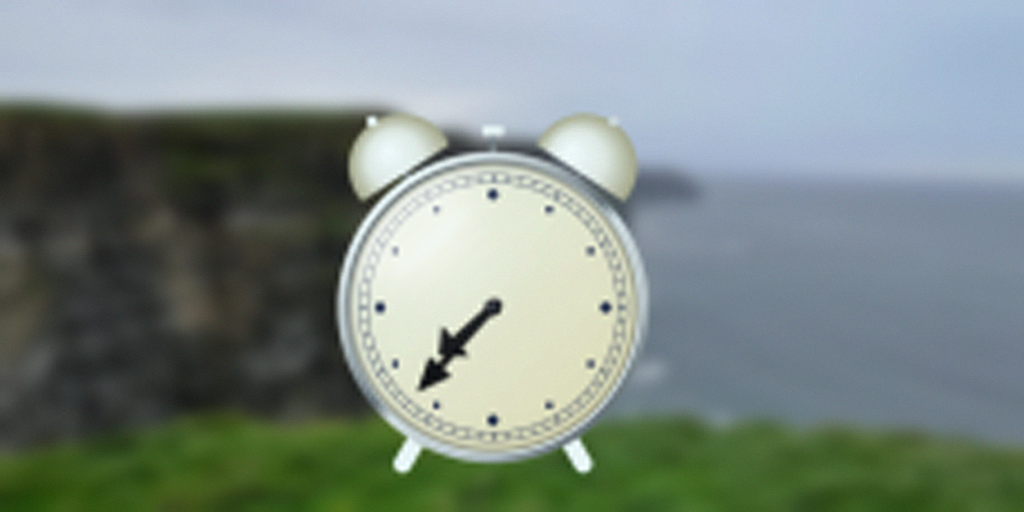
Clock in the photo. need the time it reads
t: 7:37
